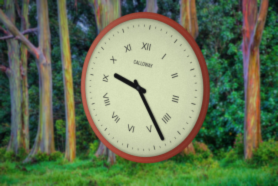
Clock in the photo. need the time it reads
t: 9:23
